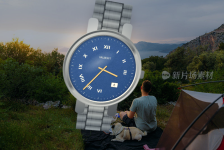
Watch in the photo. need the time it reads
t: 3:36
